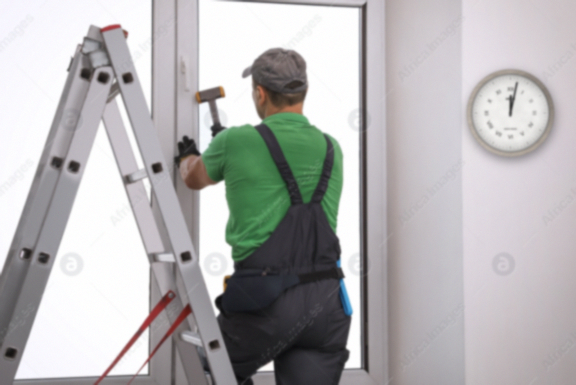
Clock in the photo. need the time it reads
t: 12:02
